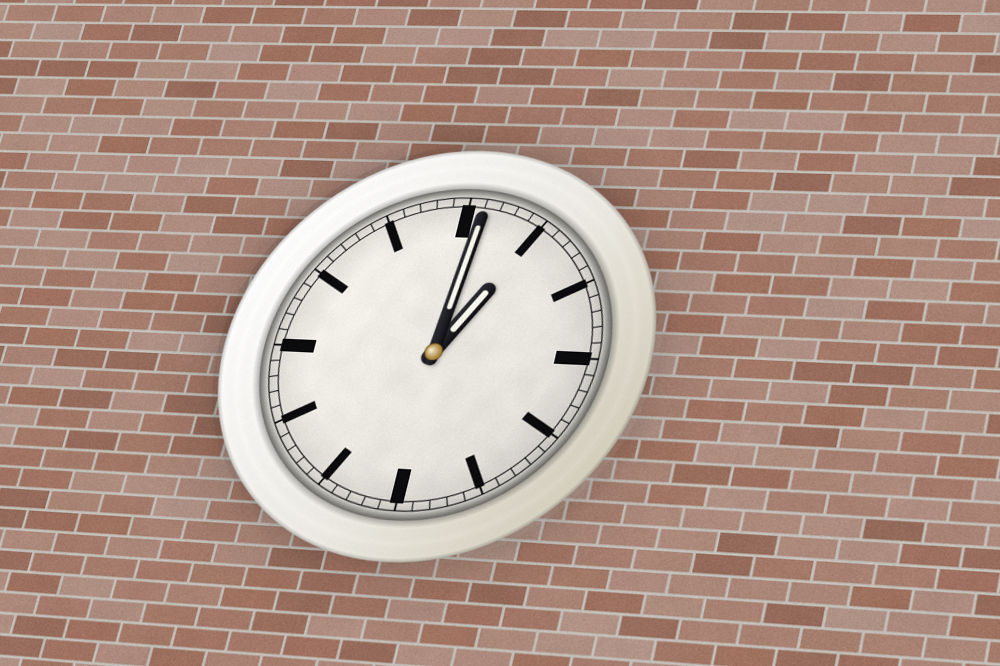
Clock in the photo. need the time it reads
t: 1:01
